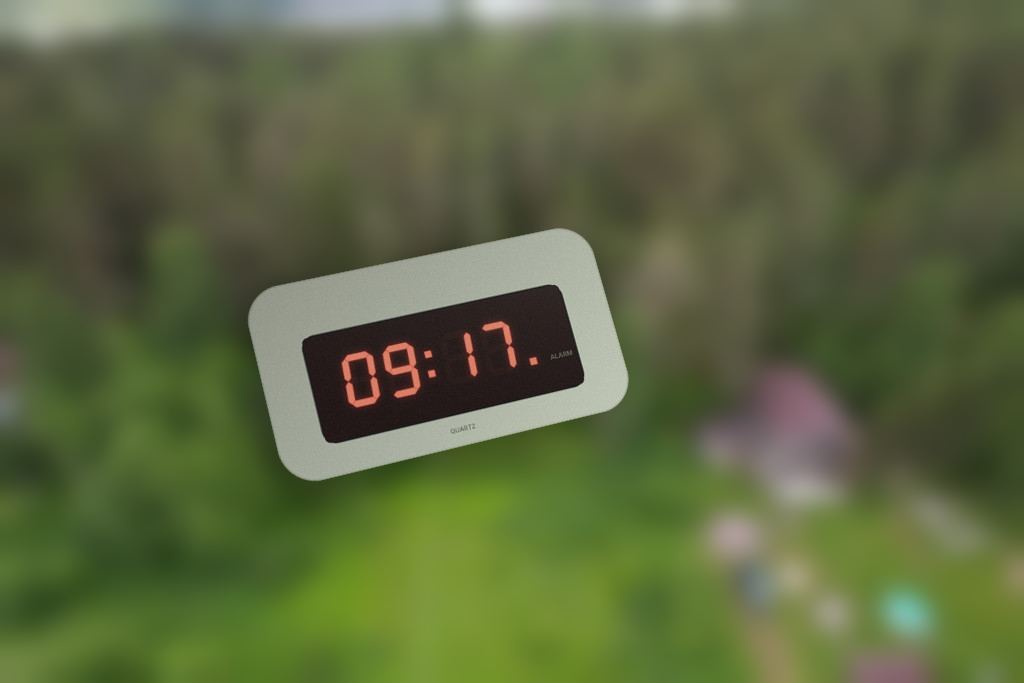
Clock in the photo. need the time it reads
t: 9:17
